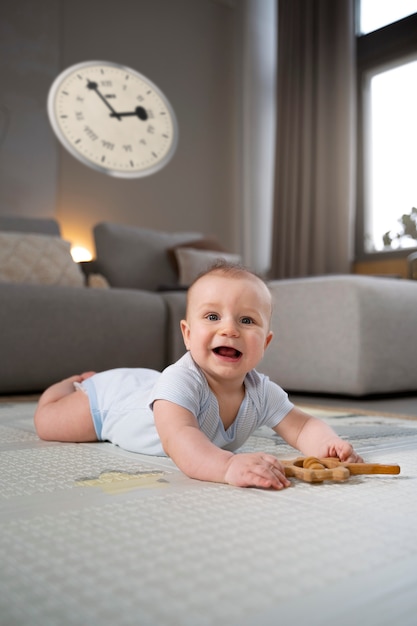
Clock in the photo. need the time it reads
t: 2:56
